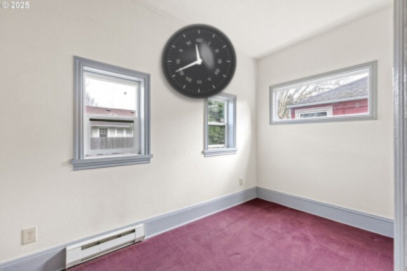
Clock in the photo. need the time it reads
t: 11:41
